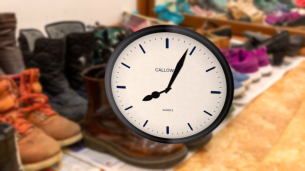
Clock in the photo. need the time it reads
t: 8:04
